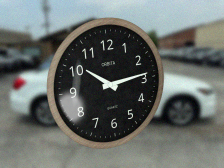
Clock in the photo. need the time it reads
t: 10:14
